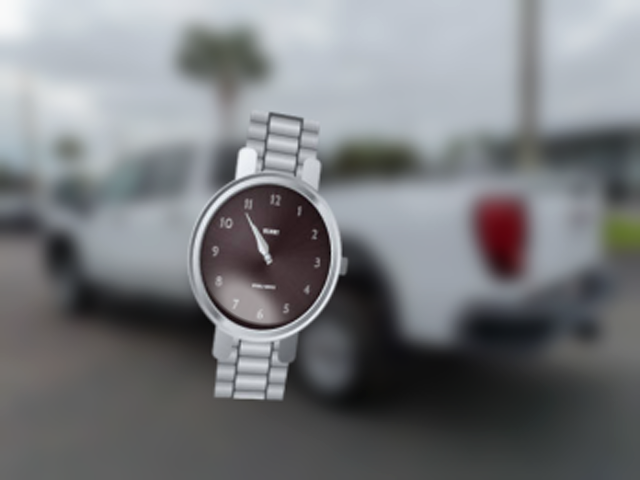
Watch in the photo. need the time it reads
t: 10:54
